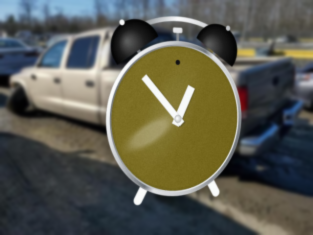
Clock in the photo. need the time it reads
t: 12:53
